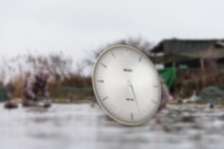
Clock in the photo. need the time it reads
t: 5:27
